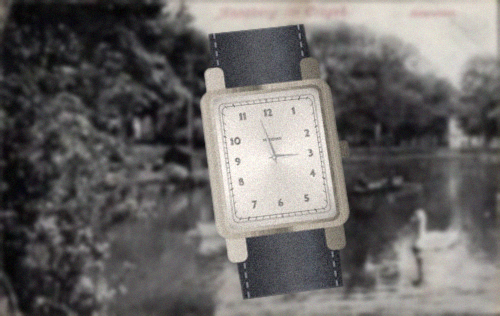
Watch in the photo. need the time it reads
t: 2:58
